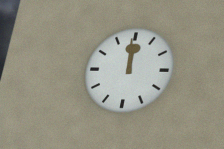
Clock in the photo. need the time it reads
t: 11:59
